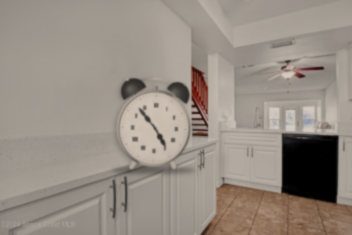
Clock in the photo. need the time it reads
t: 4:53
